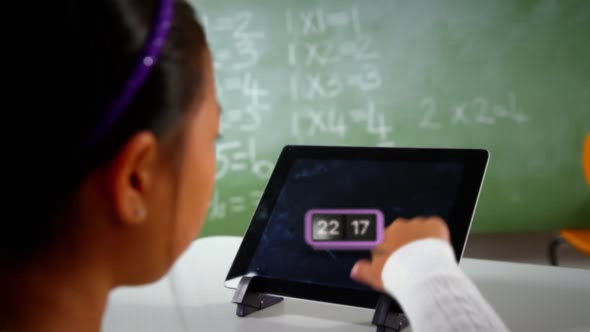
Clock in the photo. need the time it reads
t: 22:17
